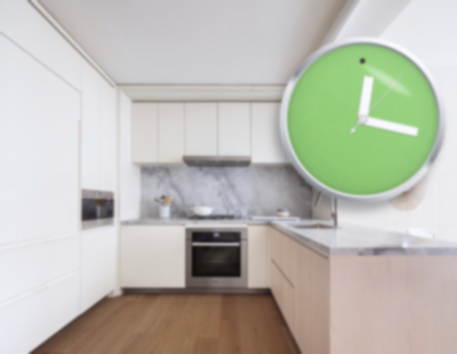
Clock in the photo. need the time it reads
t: 12:17:07
